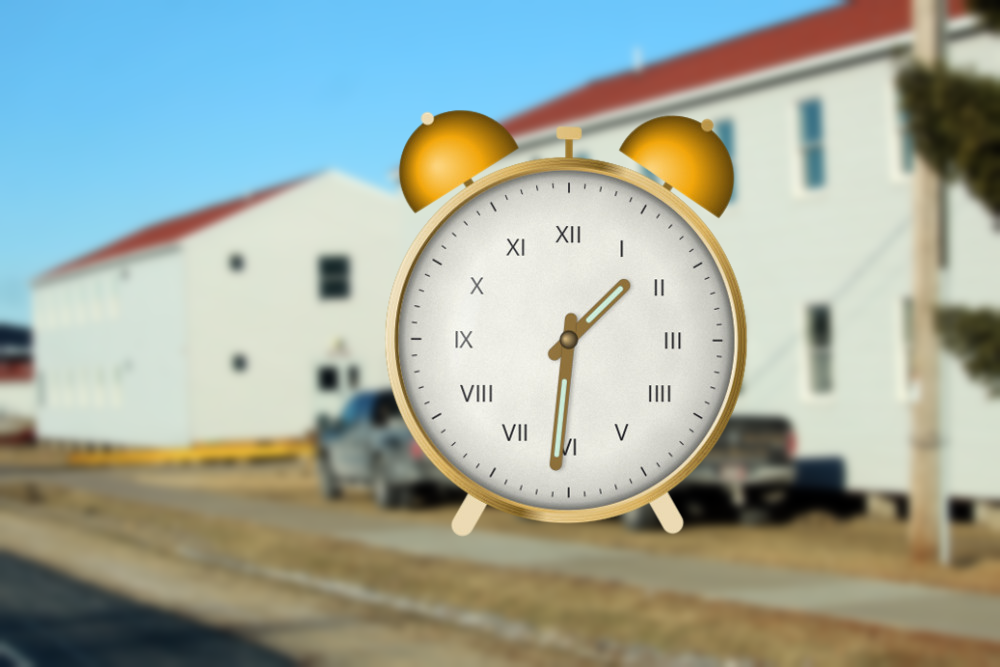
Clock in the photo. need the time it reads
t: 1:31
